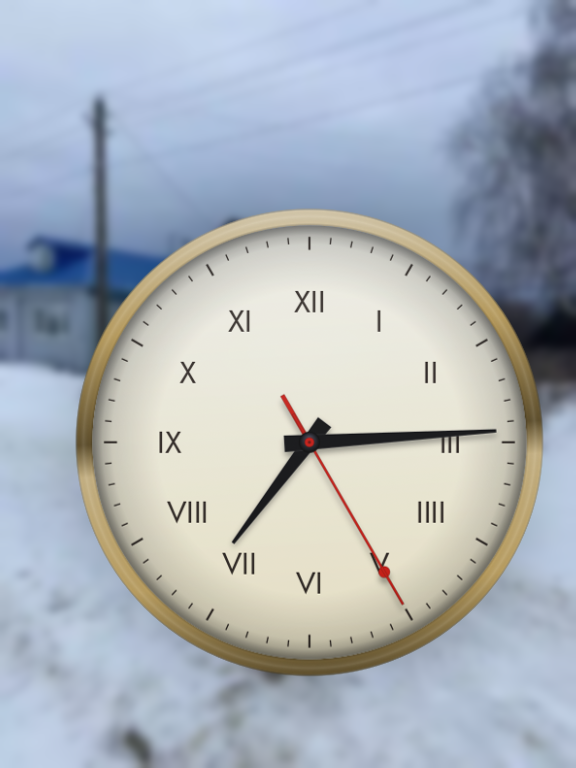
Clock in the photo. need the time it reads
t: 7:14:25
